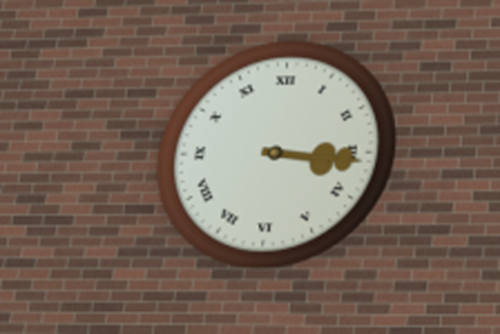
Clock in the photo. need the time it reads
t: 3:16
